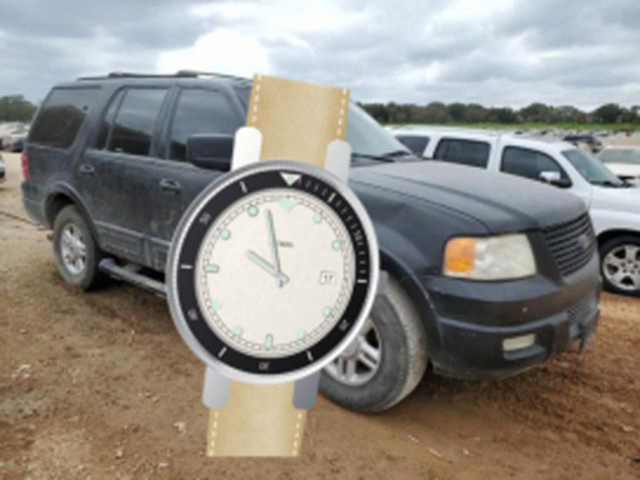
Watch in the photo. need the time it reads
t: 9:57
